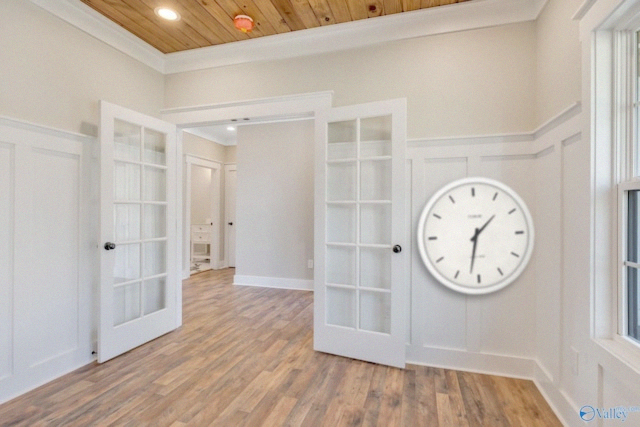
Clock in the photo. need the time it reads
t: 1:32
